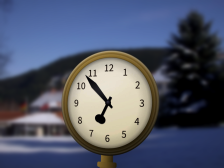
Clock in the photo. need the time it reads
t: 6:53
